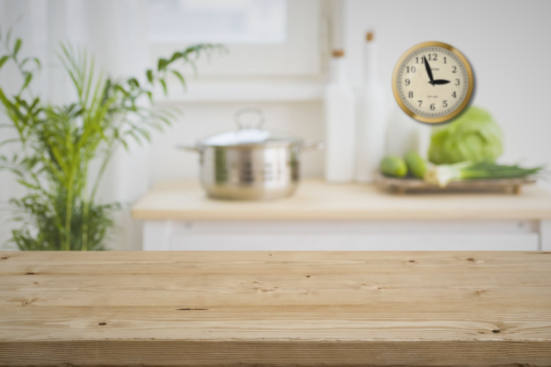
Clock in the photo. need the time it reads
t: 2:57
